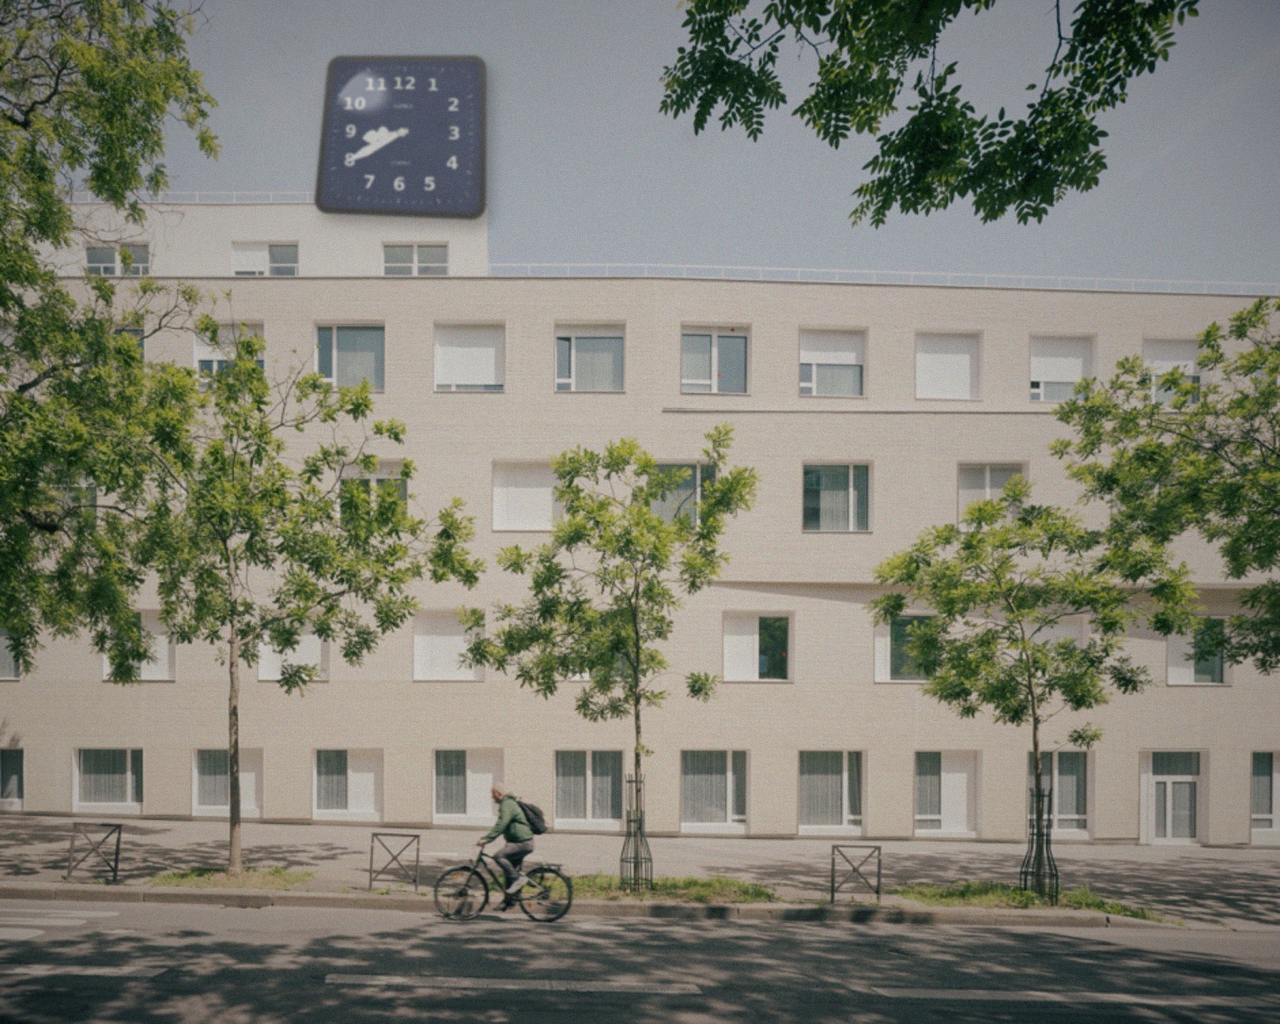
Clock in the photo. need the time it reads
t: 8:40
